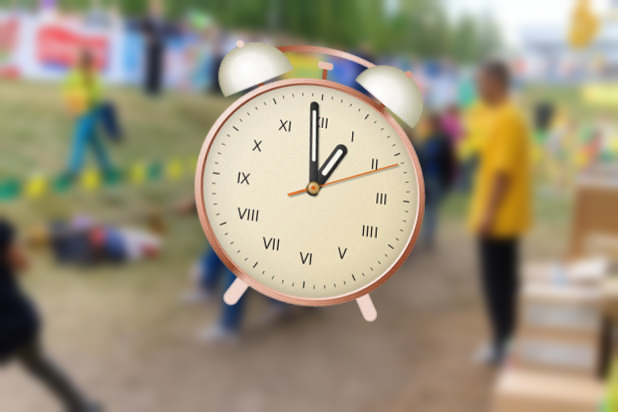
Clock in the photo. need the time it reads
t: 12:59:11
